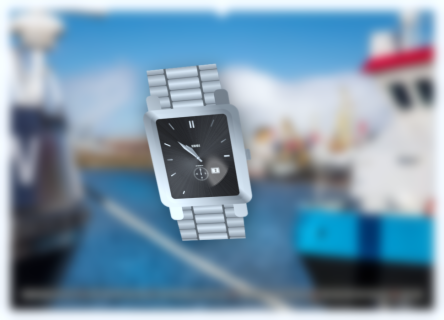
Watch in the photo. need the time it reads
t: 10:53
